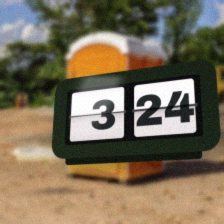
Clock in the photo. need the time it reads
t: 3:24
